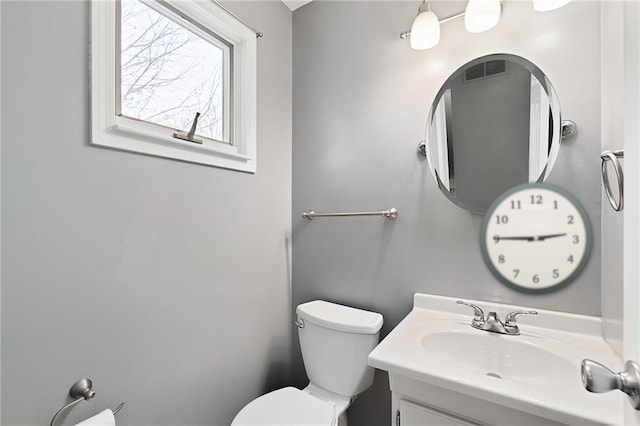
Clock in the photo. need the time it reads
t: 2:45
